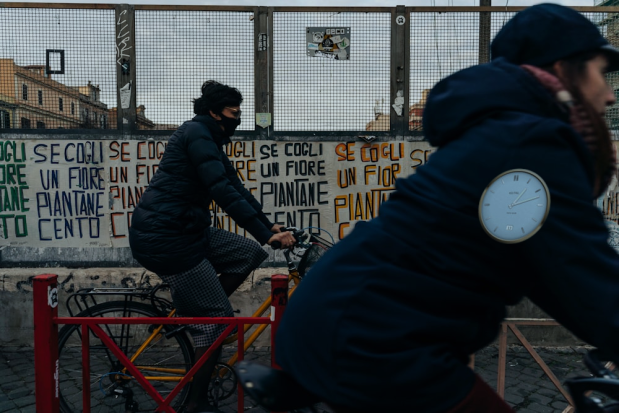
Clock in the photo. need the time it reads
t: 1:12
